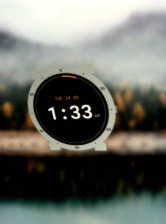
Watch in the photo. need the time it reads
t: 1:33
